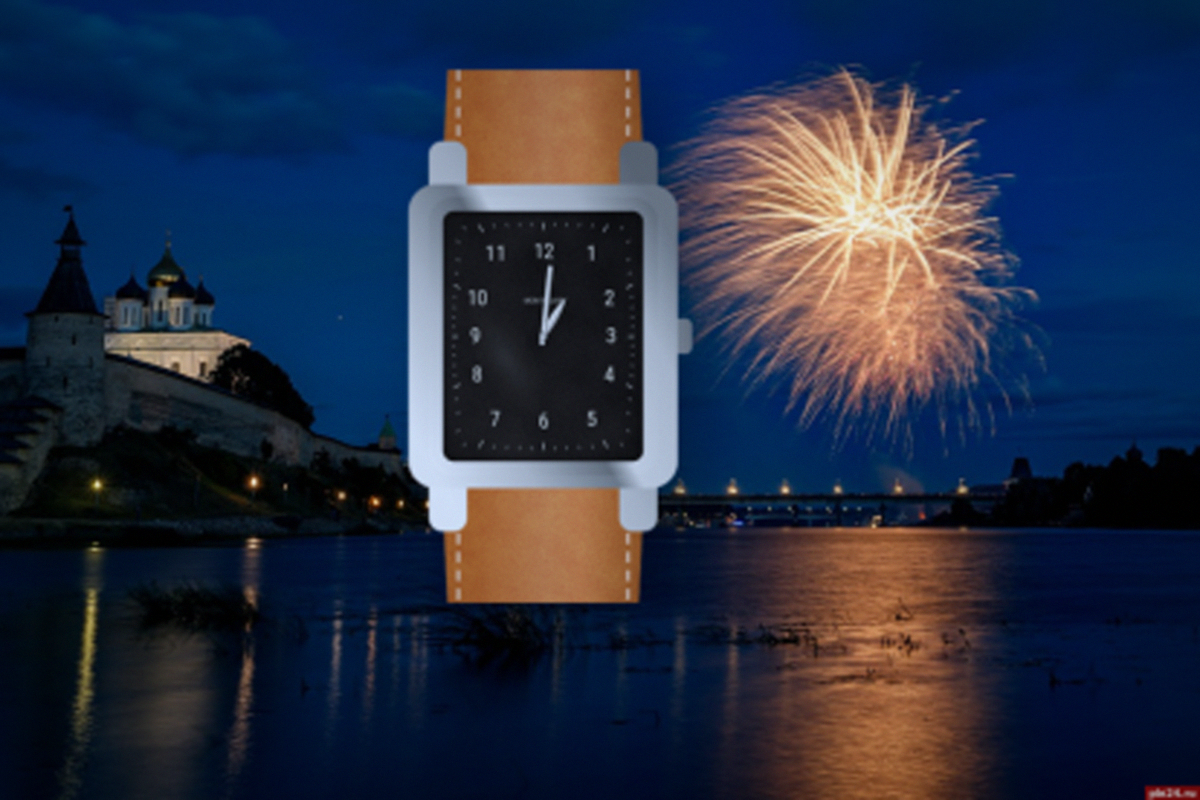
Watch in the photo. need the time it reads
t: 1:01
